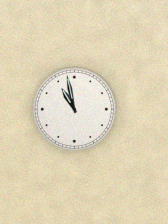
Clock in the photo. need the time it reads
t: 10:58
